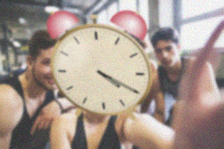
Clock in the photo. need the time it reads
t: 4:20
